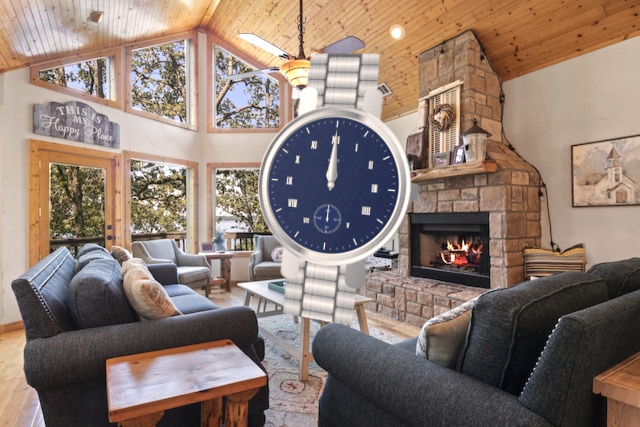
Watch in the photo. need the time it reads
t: 12:00
